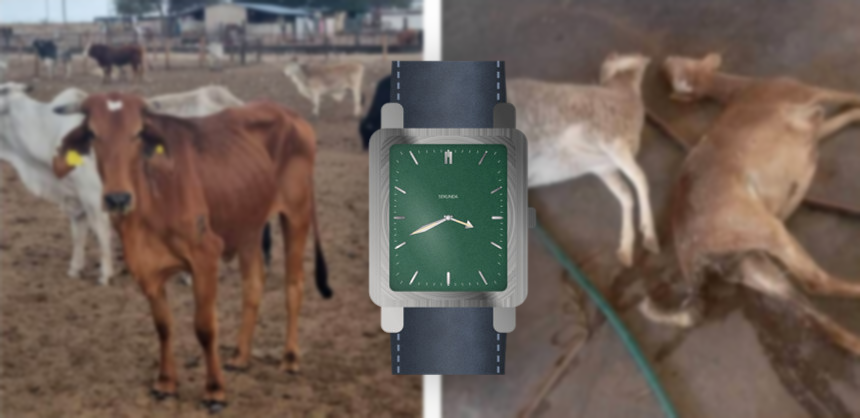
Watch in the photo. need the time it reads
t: 3:41
